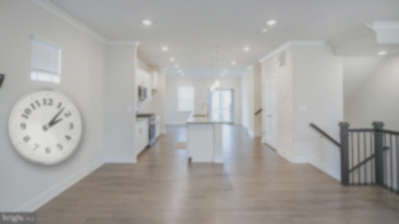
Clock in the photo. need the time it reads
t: 2:07
